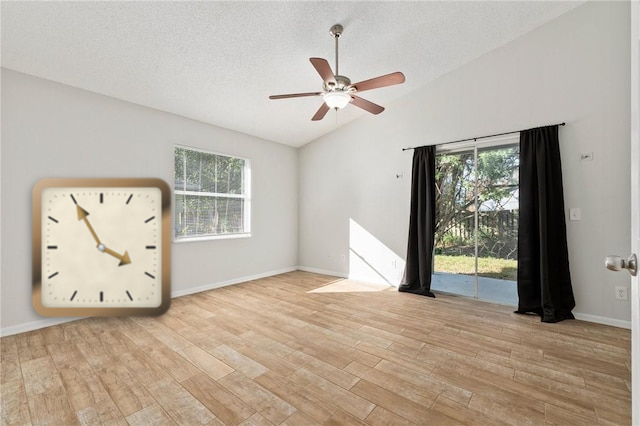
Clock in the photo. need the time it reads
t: 3:55
